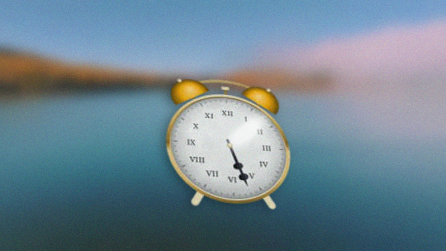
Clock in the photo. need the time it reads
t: 5:27
